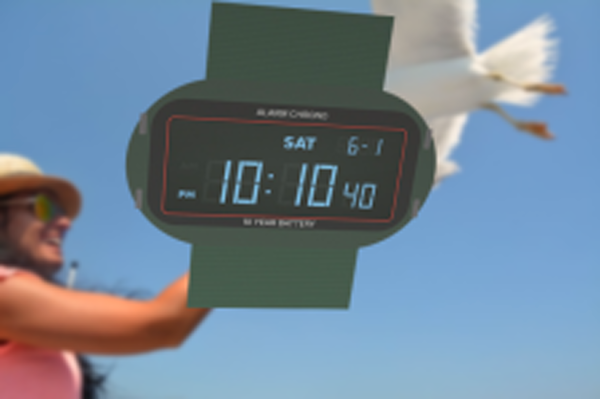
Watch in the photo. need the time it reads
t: 10:10:40
